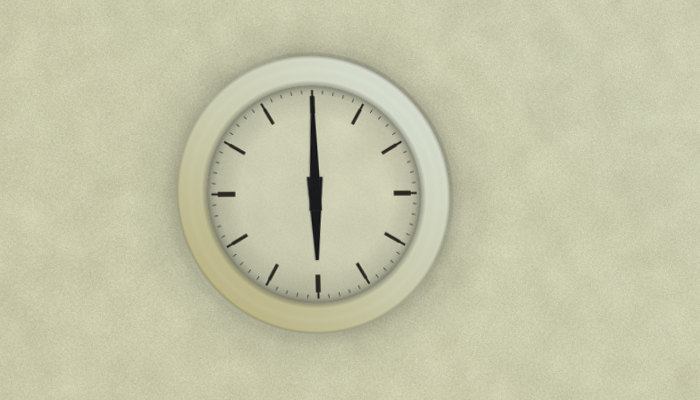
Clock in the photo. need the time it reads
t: 6:00
